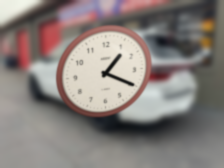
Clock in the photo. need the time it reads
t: 1:20
